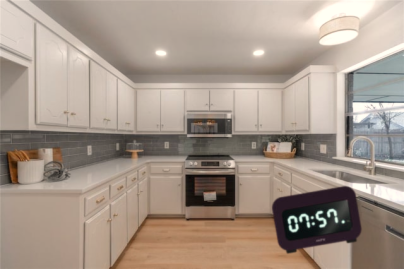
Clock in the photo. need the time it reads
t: 7:57
